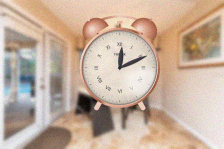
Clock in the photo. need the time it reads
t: 12:11
